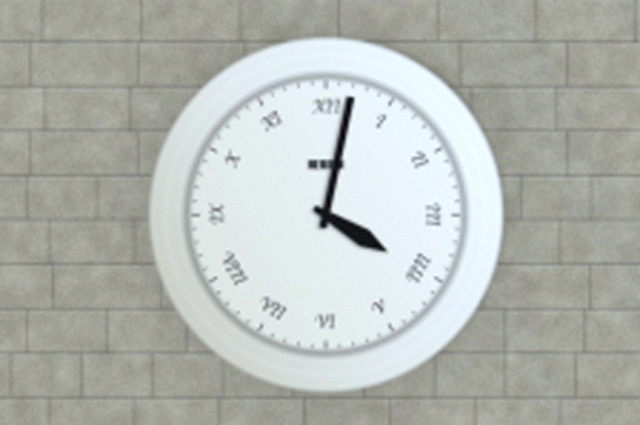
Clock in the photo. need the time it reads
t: 4:02
